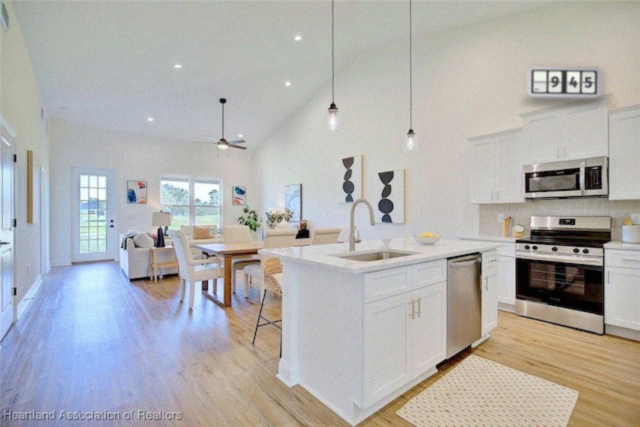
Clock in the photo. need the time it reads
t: 9:45
